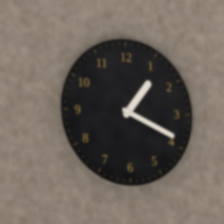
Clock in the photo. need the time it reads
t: 1:19
